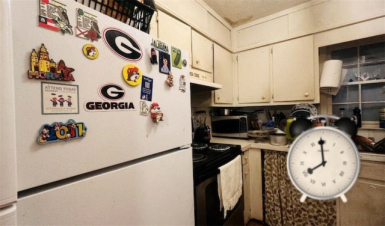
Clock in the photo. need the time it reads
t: 7:59
